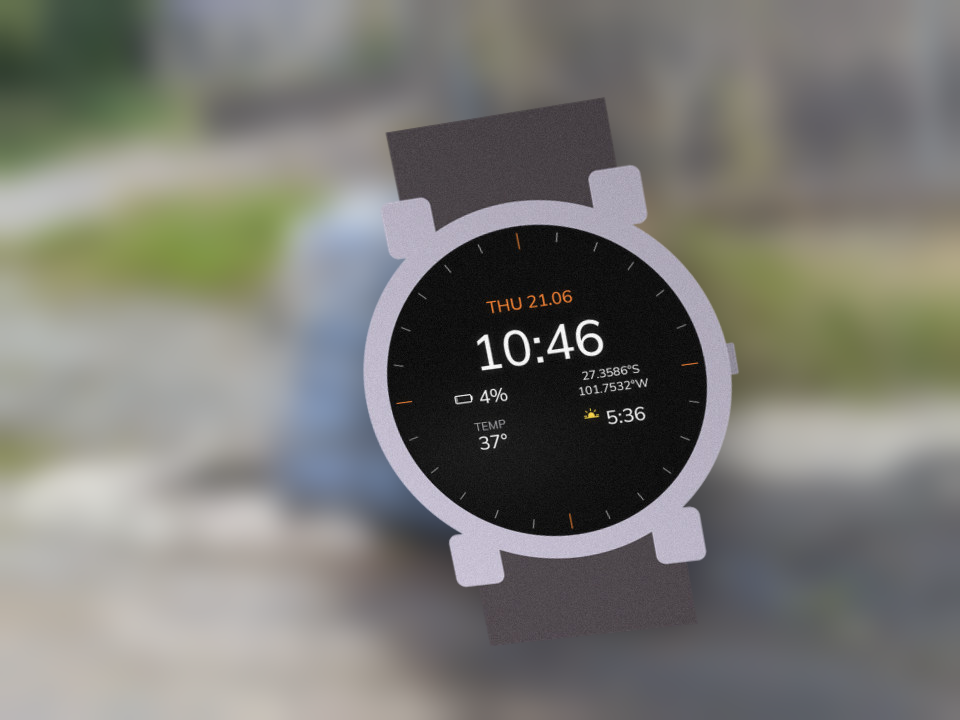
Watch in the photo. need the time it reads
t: 10:46
